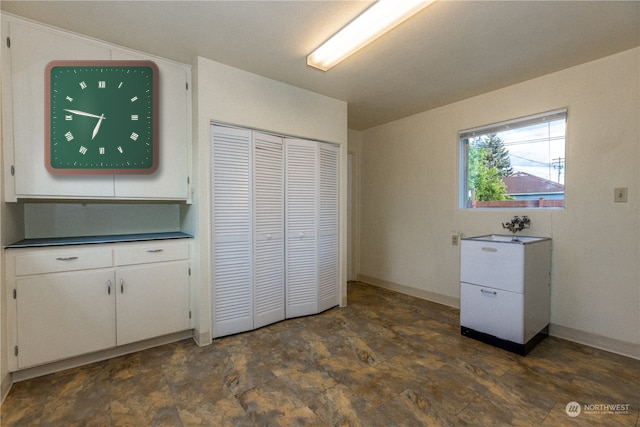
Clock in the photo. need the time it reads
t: 6:47
